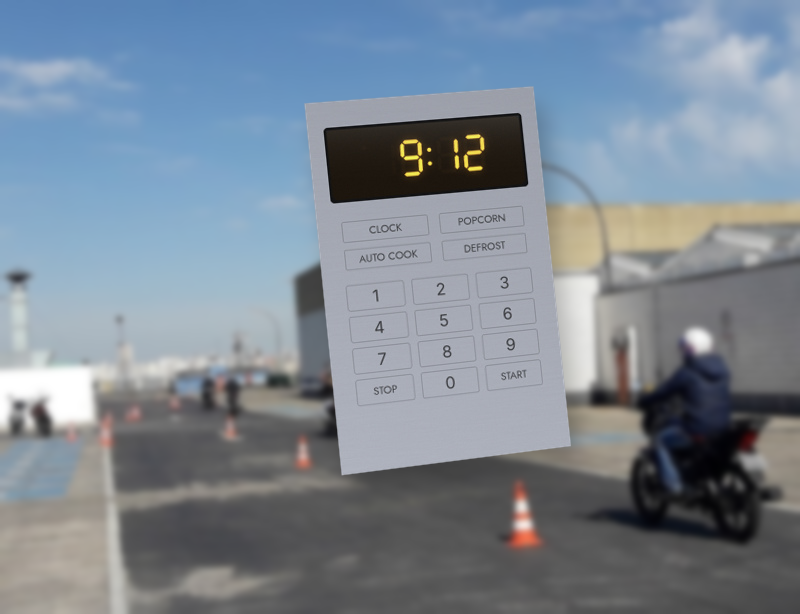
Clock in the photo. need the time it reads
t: 9:12
